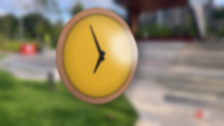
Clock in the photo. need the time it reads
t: 6:56
